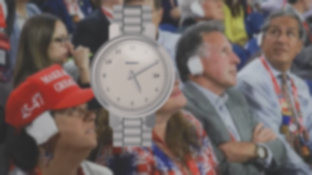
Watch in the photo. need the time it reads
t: 5:10
